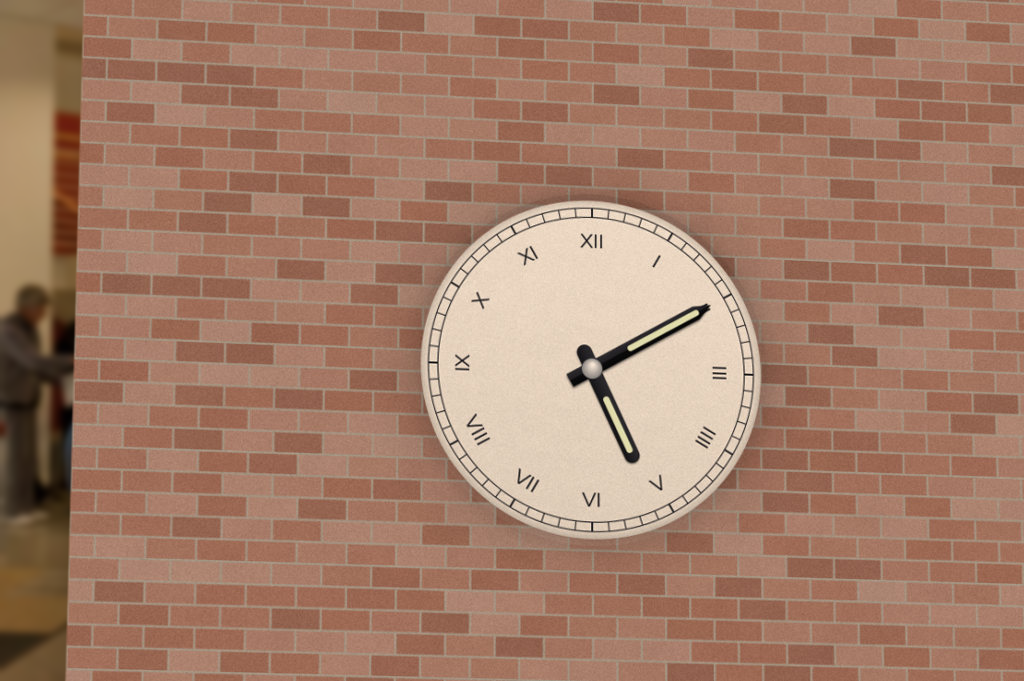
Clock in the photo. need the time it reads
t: 5:10
